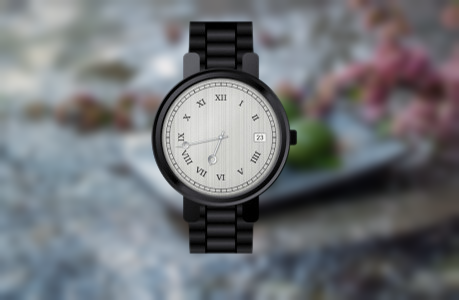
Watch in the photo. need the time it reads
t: 6:43
